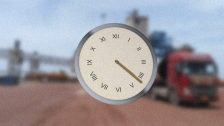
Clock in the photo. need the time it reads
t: 4:22
